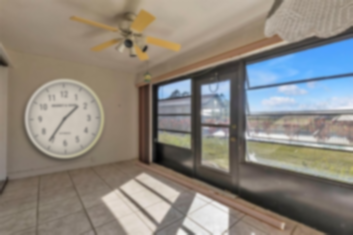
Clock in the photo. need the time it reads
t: 1:36
